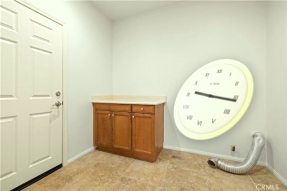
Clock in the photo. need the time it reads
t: 9:16
